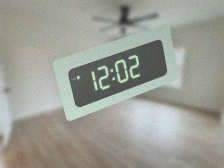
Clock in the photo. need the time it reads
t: 12:02
